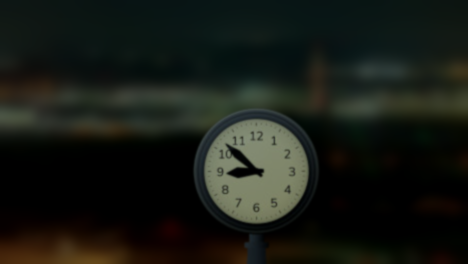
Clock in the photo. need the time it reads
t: 8:52
